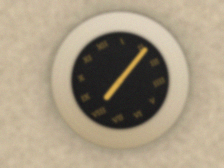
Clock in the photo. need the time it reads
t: 8:11
